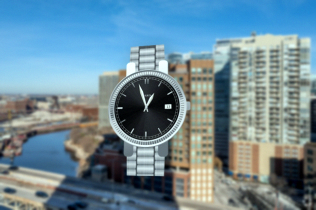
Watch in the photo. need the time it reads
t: 12:57
